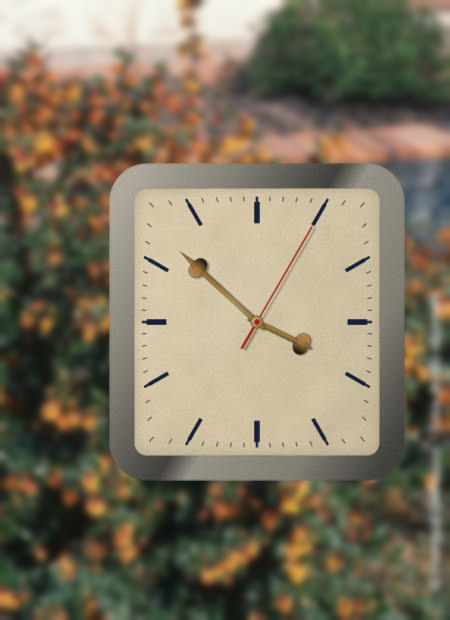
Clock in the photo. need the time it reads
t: 3:52:05
